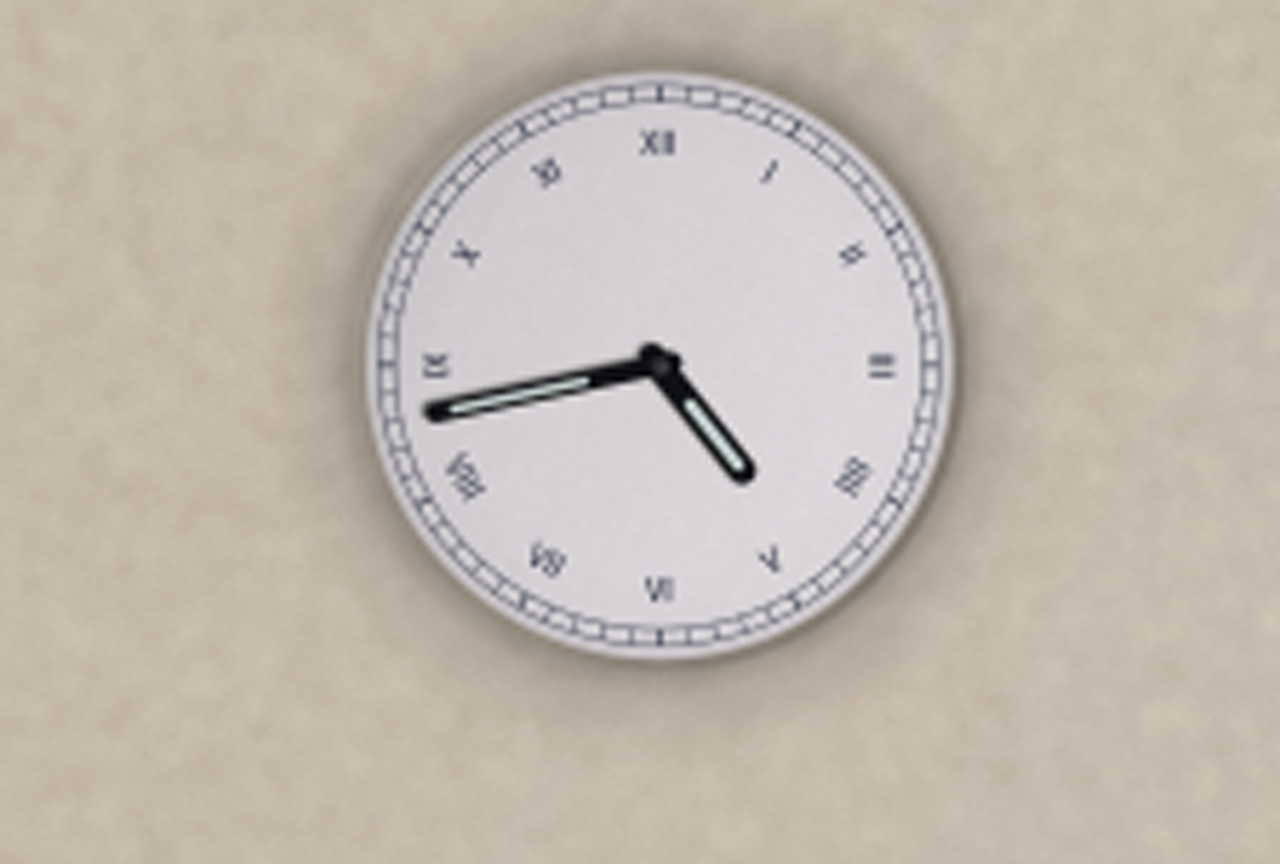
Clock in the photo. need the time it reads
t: 4:43
